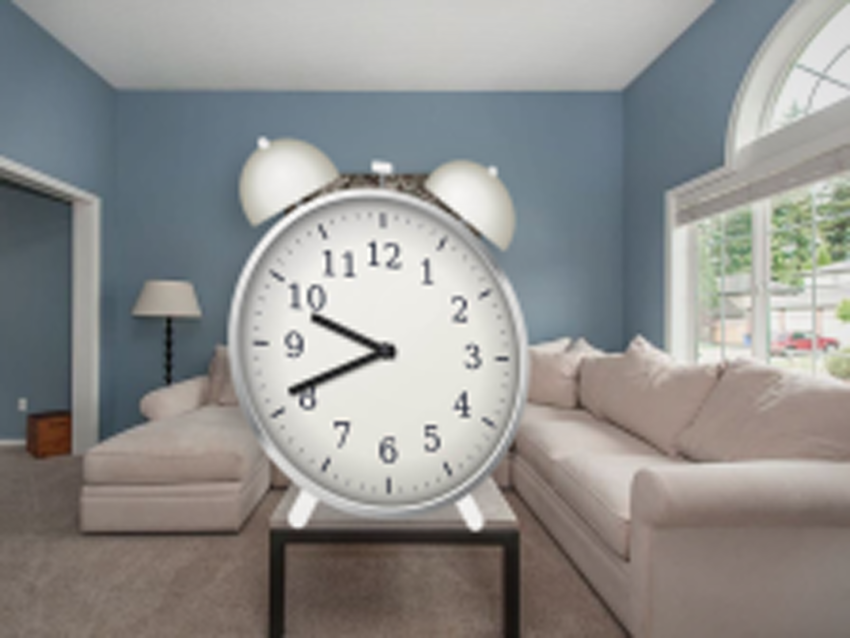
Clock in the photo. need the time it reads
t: 9:41
